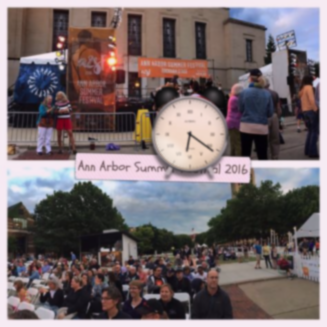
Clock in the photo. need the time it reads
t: 6:21
